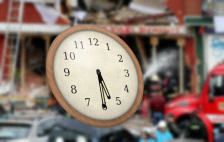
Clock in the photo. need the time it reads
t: 5:30
